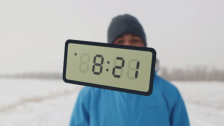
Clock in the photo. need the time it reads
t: 8:21
